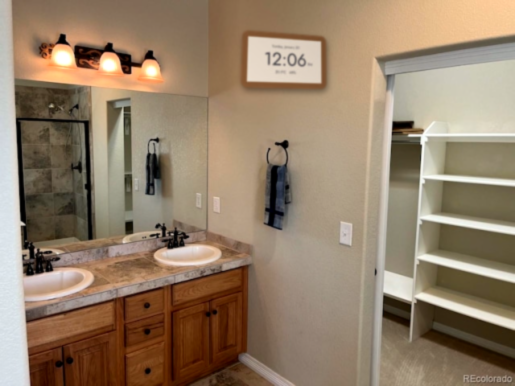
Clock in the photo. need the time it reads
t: 12:06
